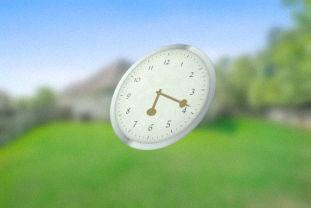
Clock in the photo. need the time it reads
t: 6:19
